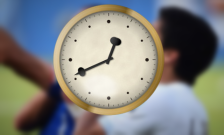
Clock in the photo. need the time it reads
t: 12:41
